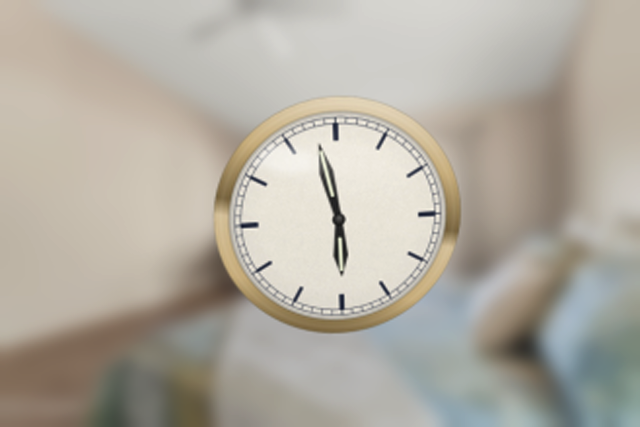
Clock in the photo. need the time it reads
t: 5:58
